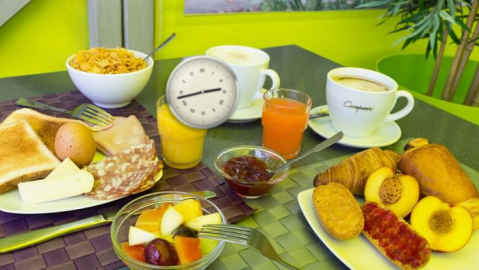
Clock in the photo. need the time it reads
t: 2:43
